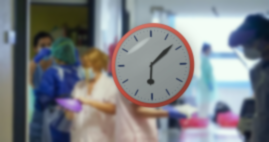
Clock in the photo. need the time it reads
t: 6:08
